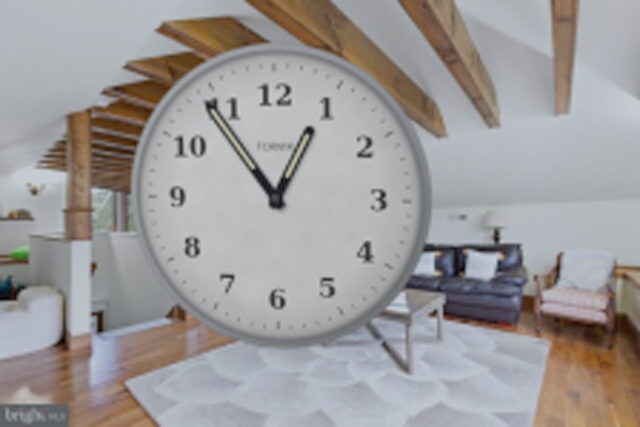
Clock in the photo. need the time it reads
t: 12:54
